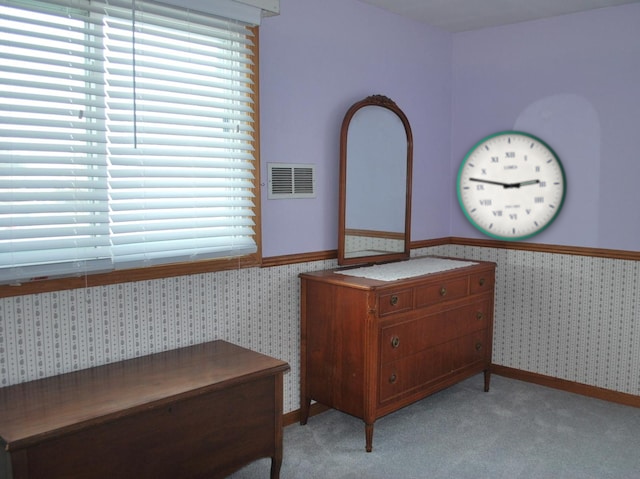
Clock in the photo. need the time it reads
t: 2:47
